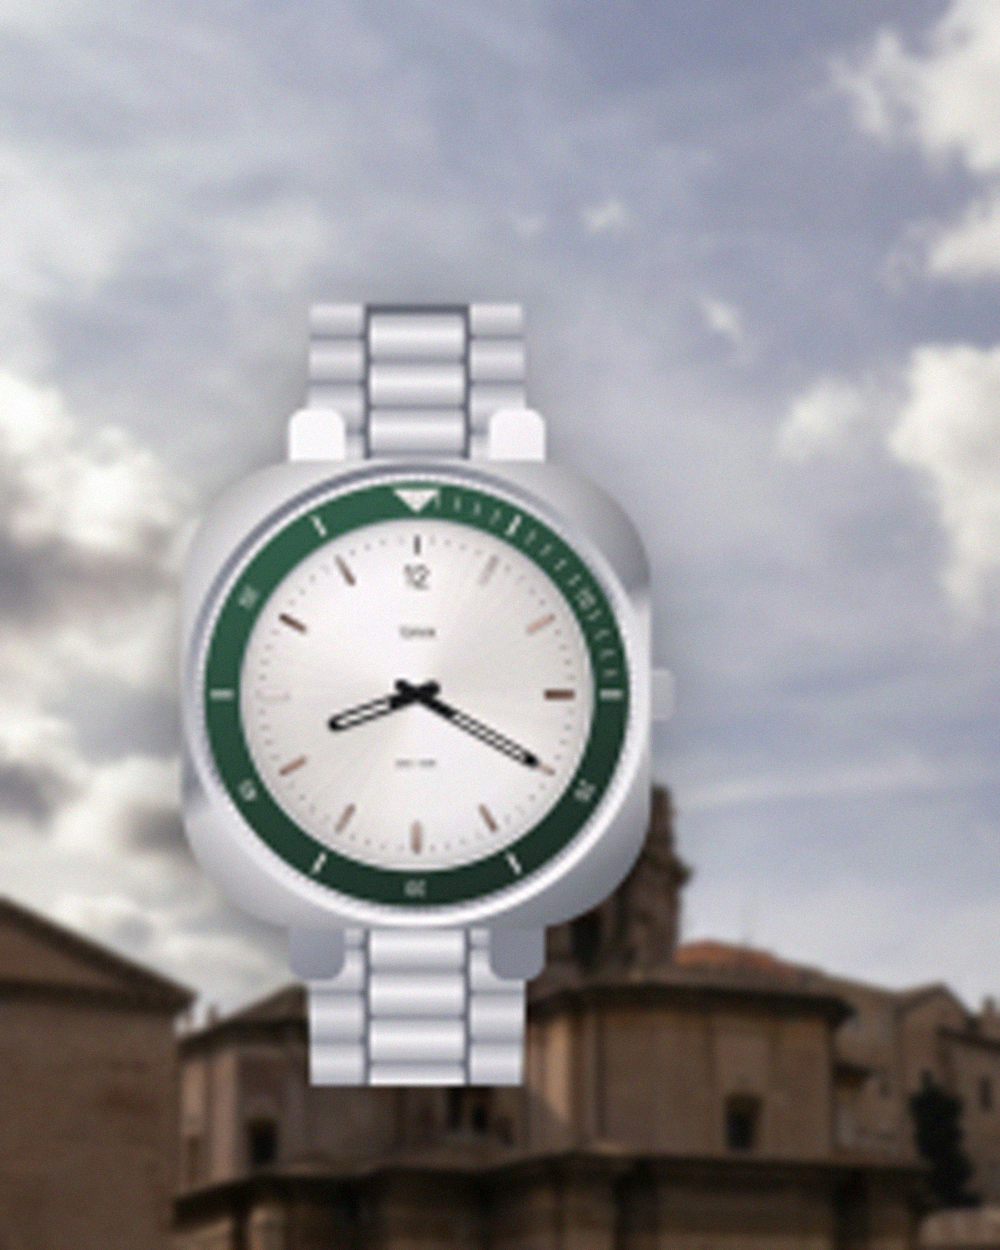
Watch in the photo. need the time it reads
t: 8:20
